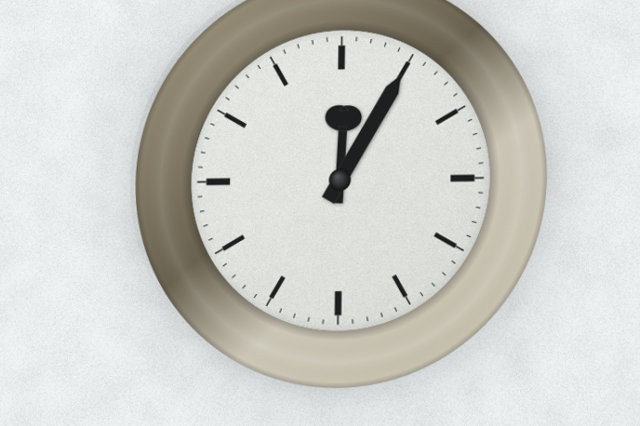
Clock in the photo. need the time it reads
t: 12:05
